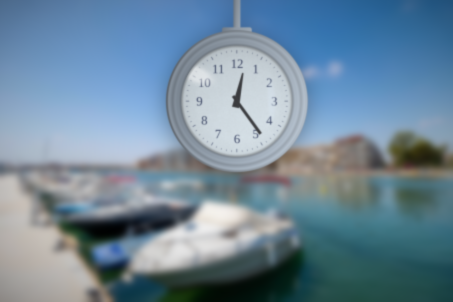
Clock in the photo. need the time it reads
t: 12:24
